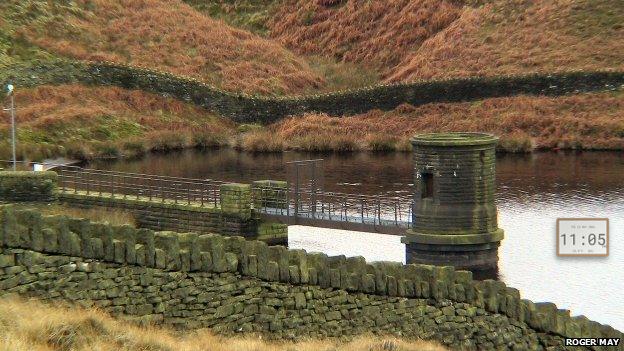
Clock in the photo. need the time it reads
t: 11:05
